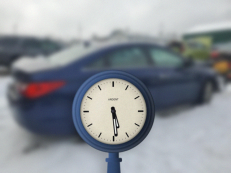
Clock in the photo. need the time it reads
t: 5:29
